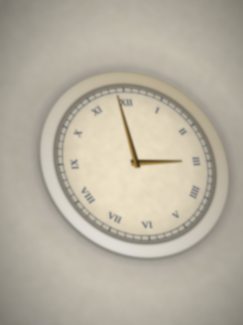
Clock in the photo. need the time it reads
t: 2:59
